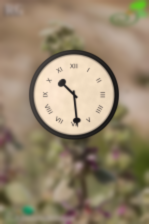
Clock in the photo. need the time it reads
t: 10:29
